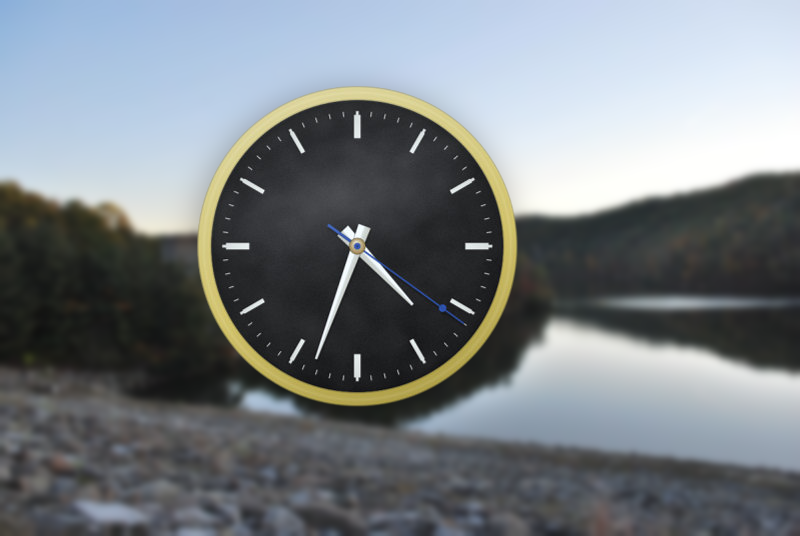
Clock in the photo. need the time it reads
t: 4:33:21
